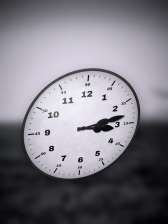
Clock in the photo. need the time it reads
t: 3:13
